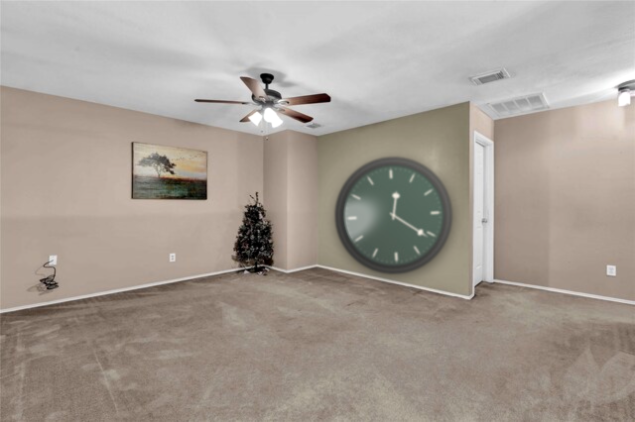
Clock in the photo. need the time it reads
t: 12:21
